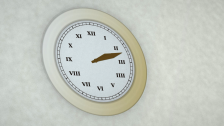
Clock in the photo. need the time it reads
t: 2:12
